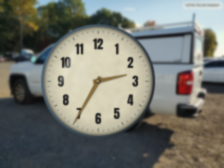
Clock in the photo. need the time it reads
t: 2:35
